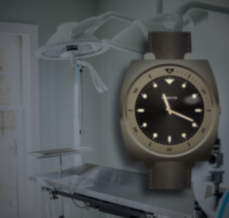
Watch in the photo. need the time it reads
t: 11:19
